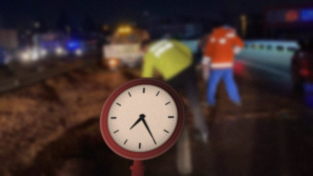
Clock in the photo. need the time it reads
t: 7:25
